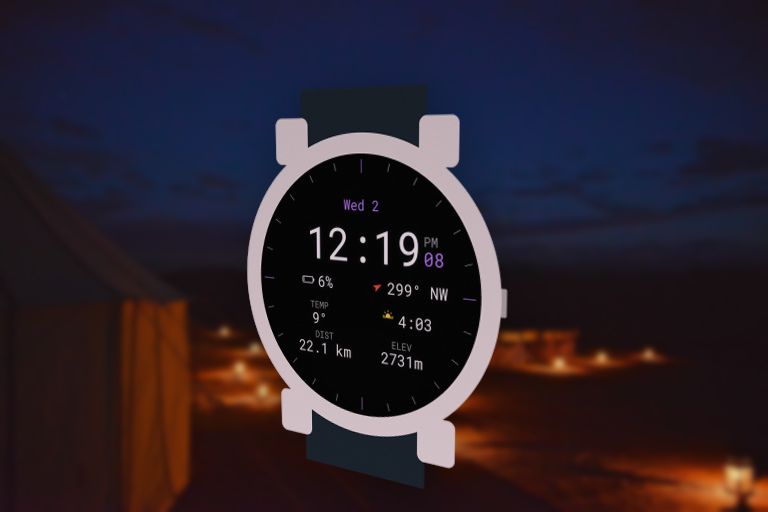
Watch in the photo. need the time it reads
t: 12:19:08
